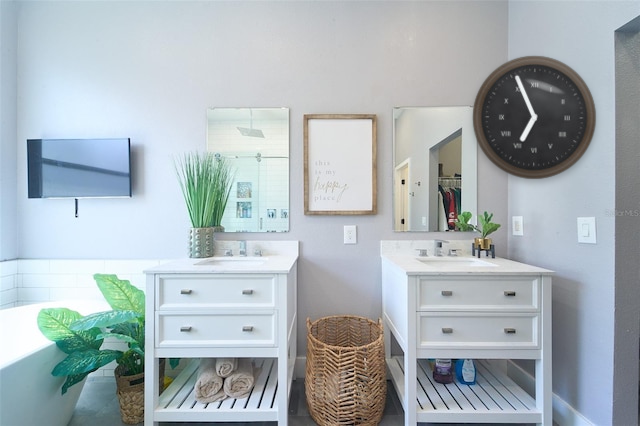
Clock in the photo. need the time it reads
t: 6:56
